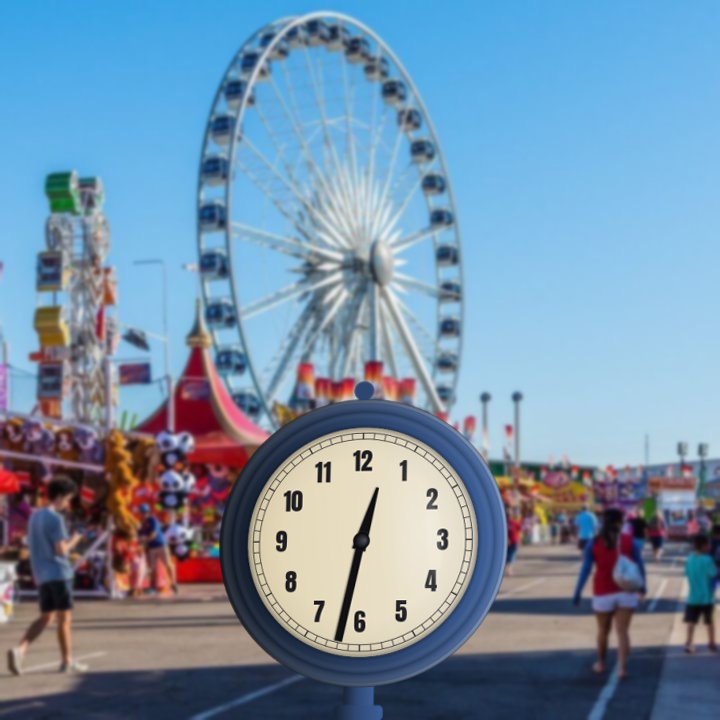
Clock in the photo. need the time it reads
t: 12:32
